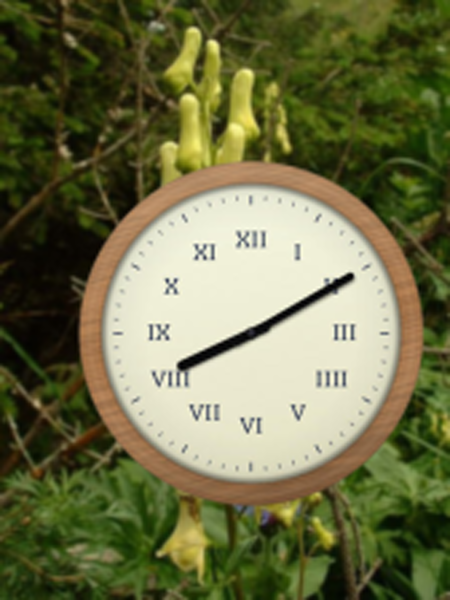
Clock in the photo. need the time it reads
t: 8:10
